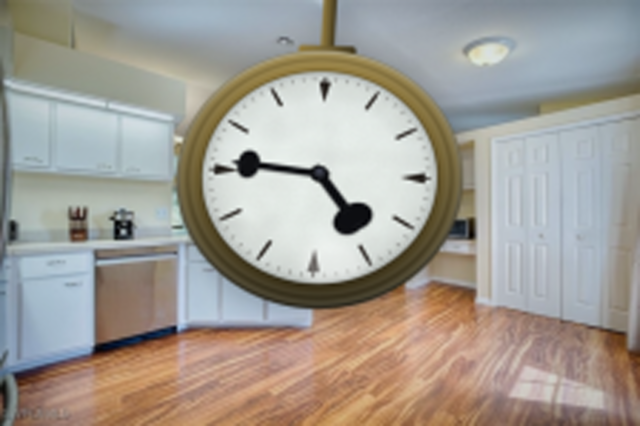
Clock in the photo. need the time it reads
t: 4:46
